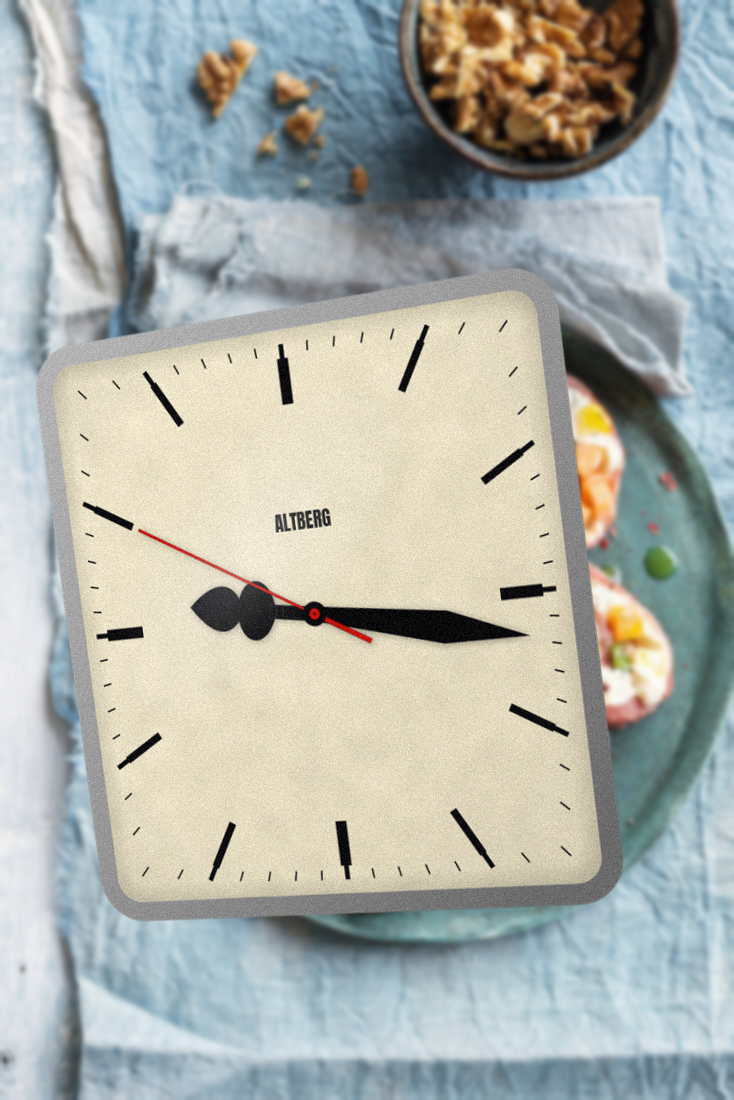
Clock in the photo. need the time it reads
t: 9:16:50
